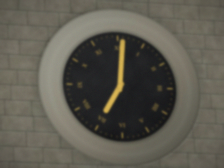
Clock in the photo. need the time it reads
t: 7:01
